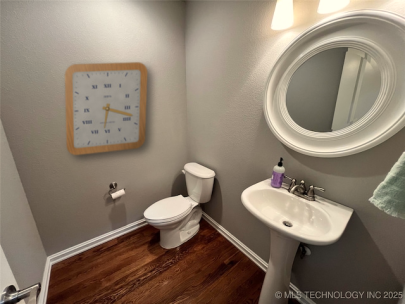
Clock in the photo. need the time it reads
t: 6:18
